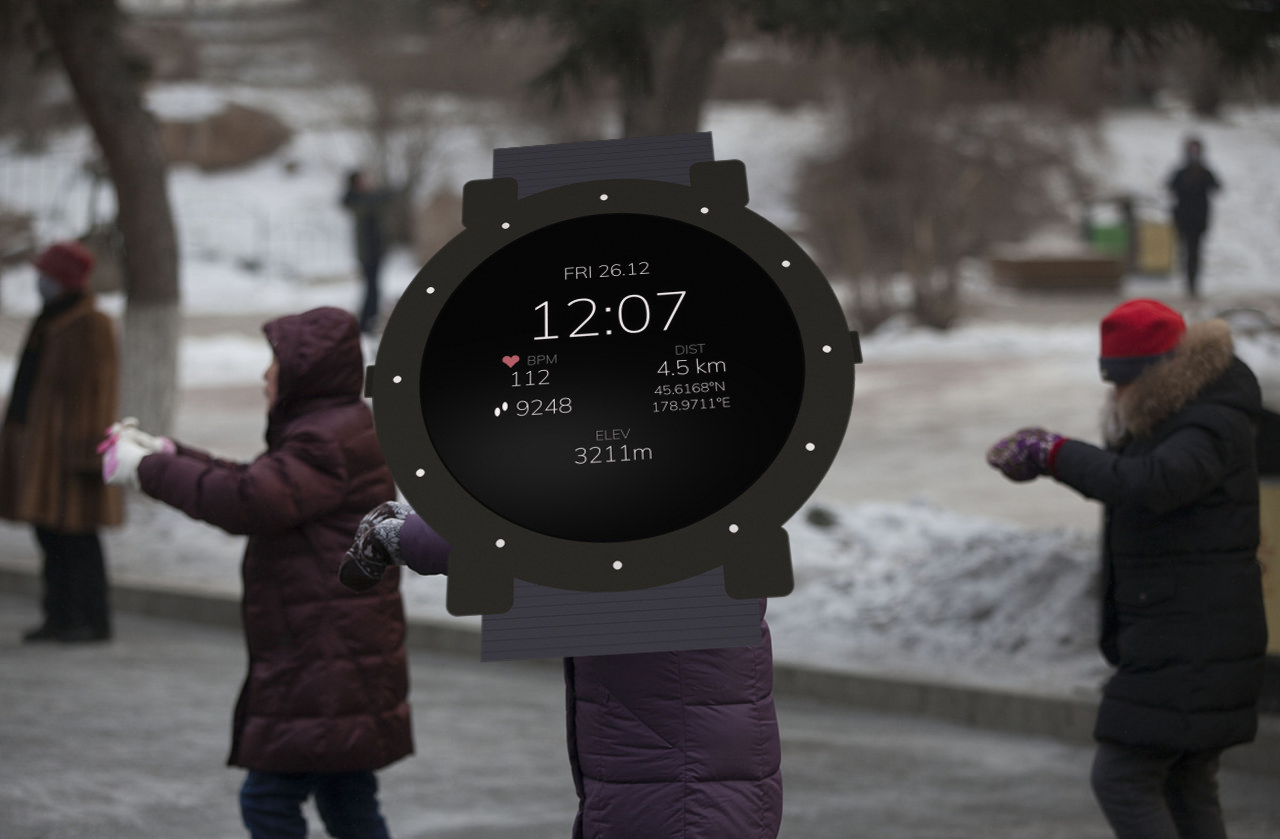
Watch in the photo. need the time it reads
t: 12:07
